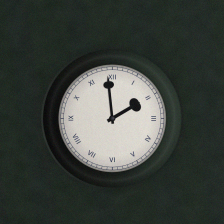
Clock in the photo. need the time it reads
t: 1:59
